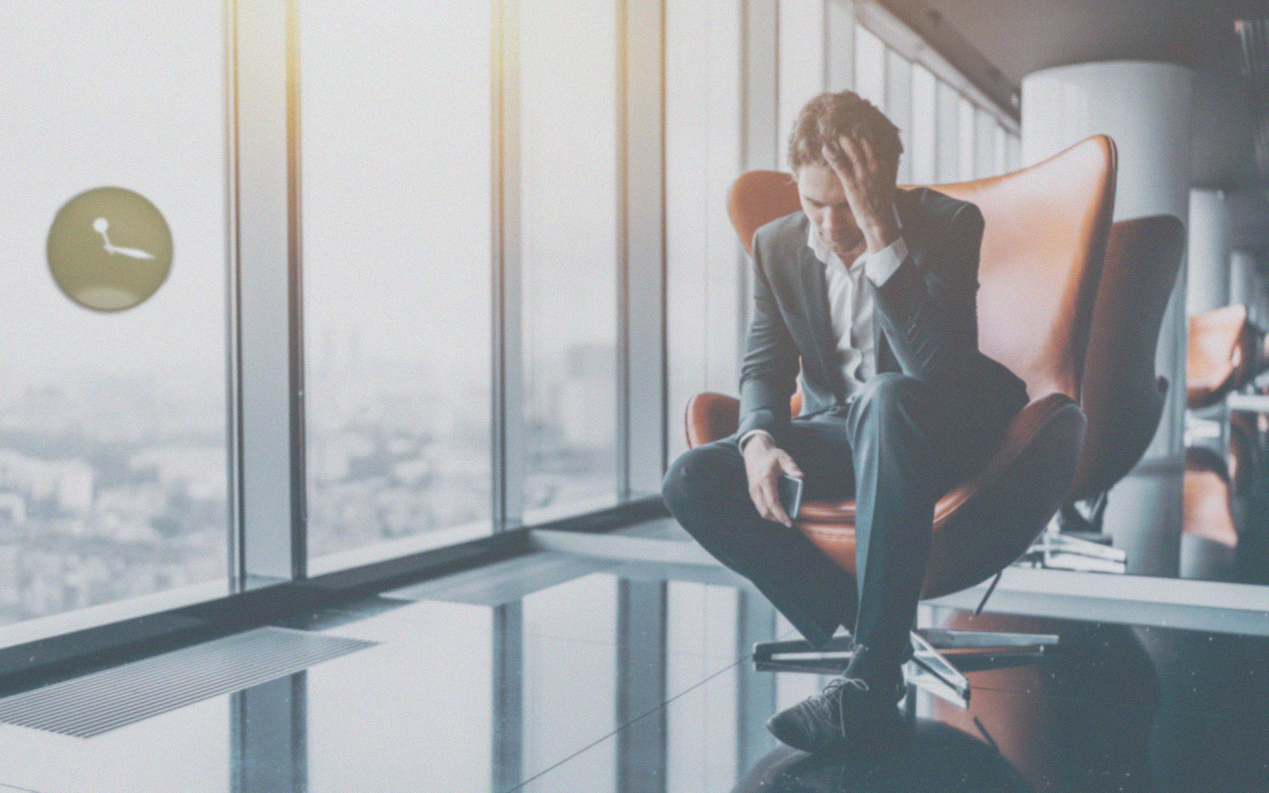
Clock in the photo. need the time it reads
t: 11:17
